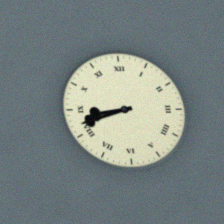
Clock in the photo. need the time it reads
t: 8:42
